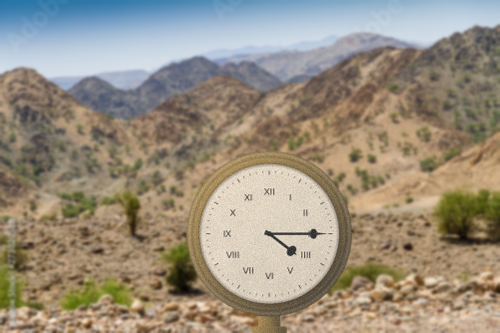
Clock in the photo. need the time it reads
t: 4:15
